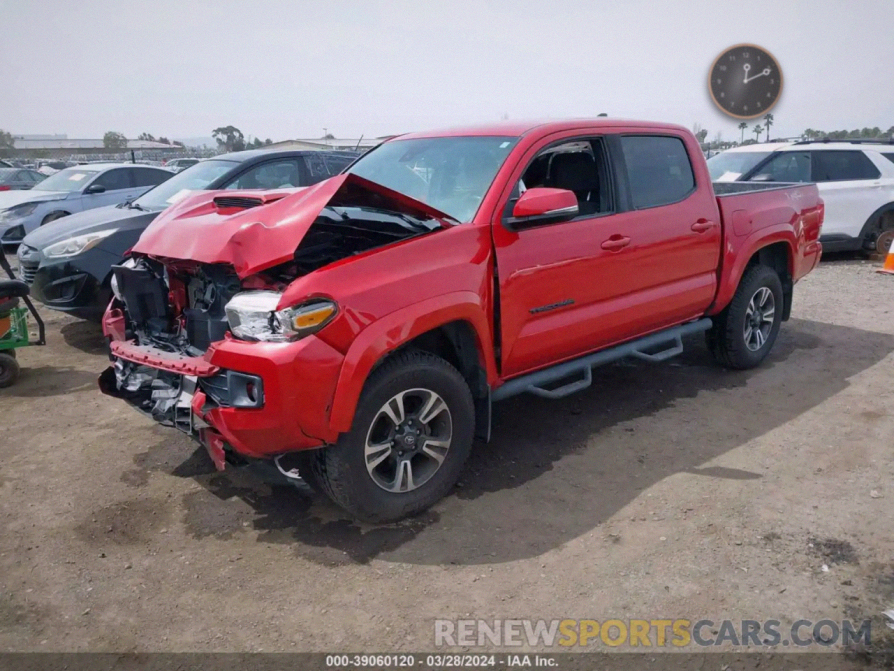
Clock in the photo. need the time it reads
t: 12:11
